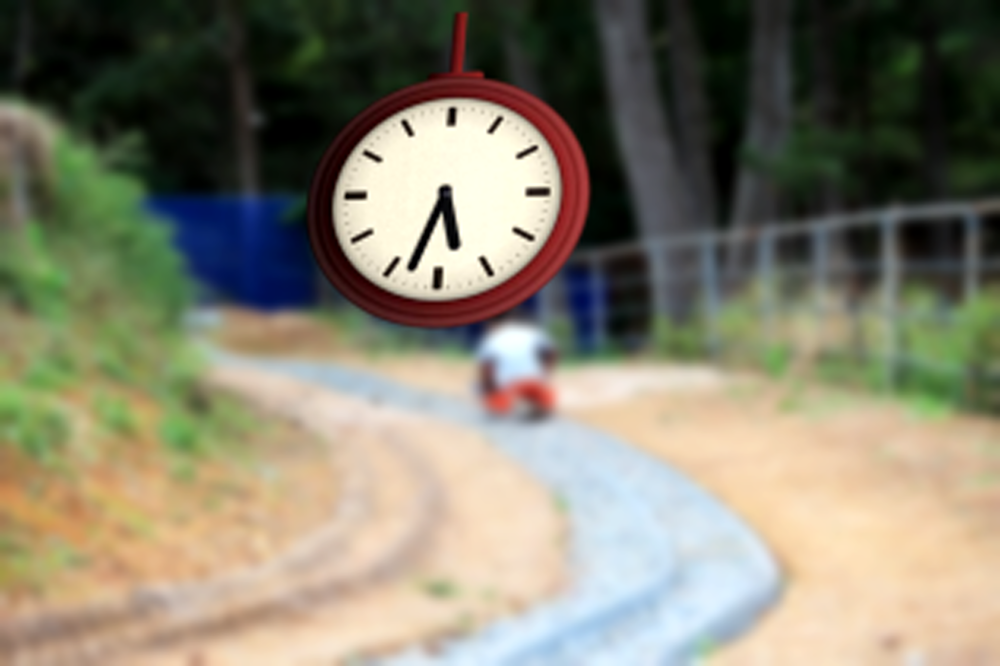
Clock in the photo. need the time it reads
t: 5:33
